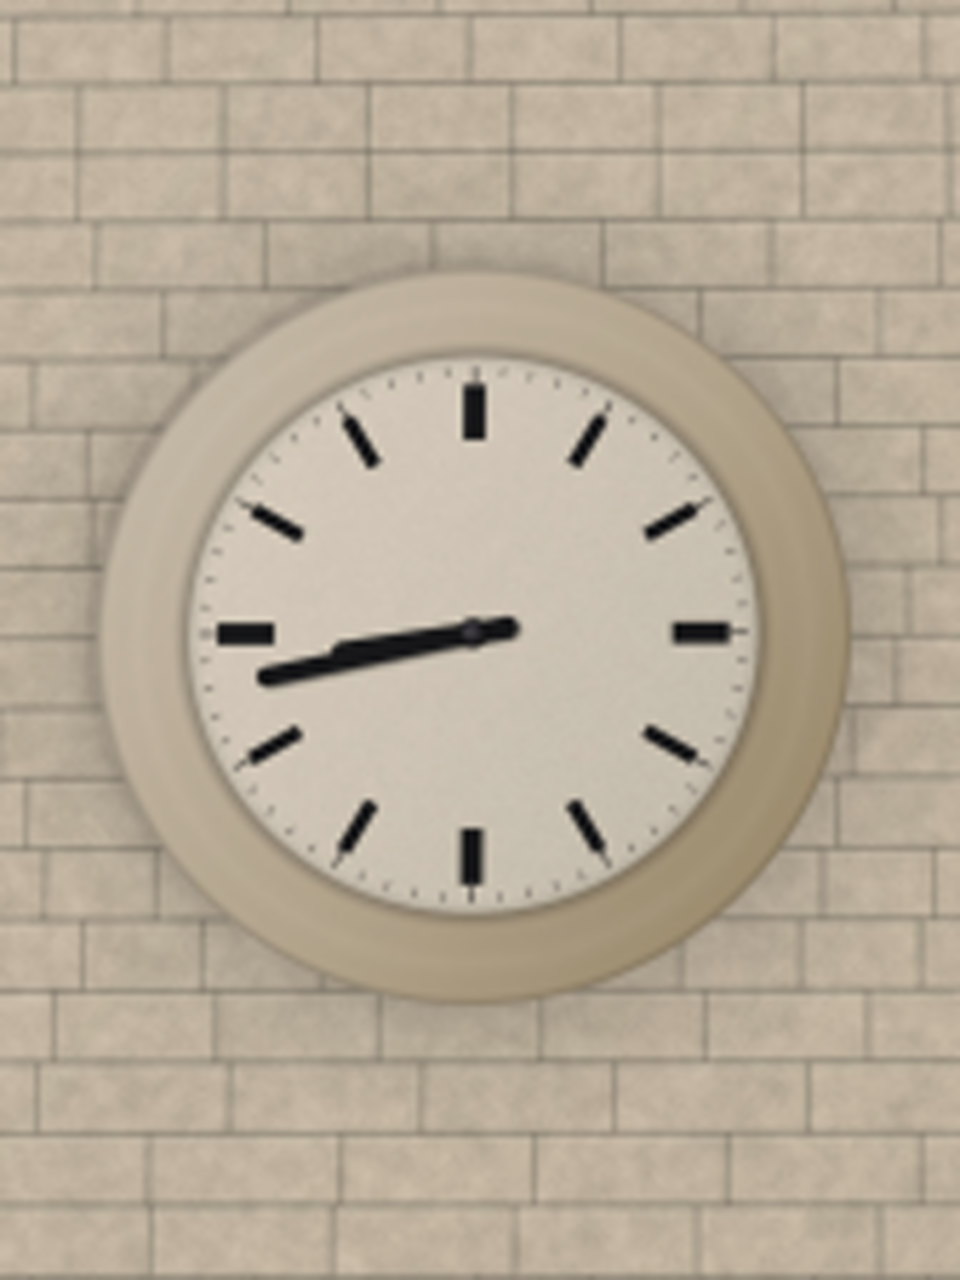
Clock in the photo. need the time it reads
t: 8:43
